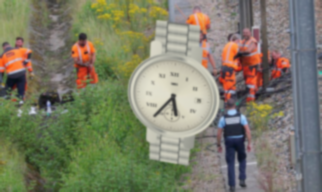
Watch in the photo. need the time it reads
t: 5:36
